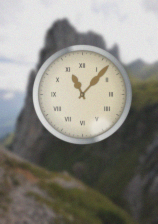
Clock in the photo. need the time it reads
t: 11:07
